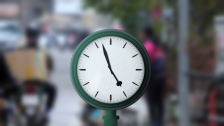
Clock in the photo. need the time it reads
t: 4:57
